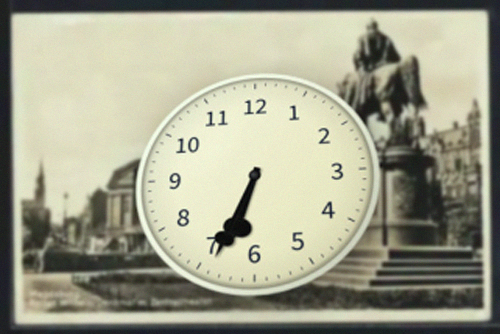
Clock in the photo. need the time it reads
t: 6:34
